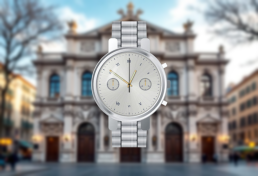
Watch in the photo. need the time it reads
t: 12:51
